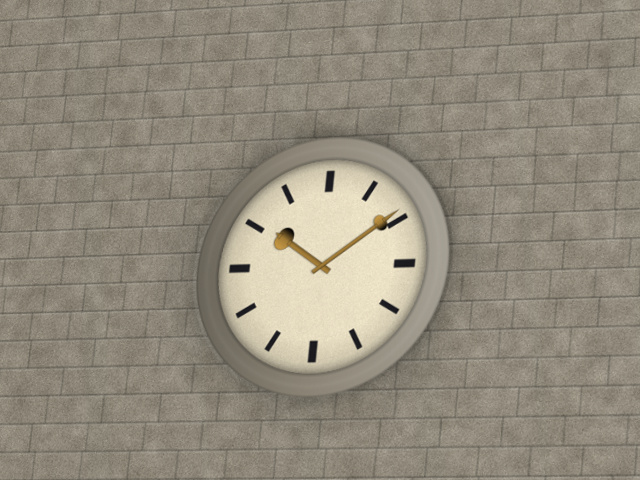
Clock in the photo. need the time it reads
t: 10:09
